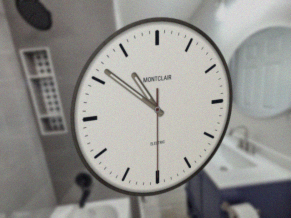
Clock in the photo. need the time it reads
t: 10:51:30
